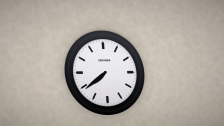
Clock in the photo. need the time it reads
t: 7:39
